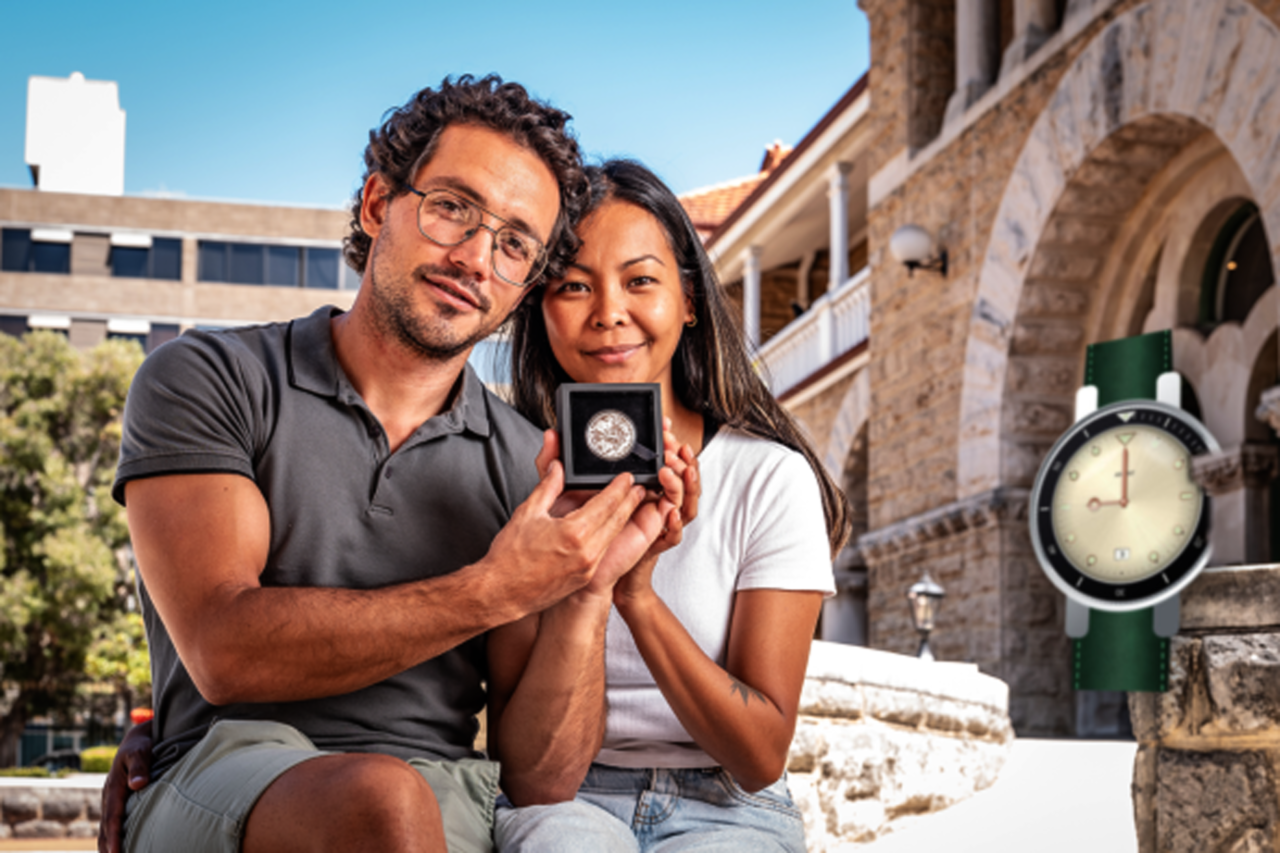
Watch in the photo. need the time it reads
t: 9:00
